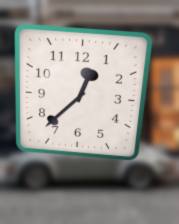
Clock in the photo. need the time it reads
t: 12:37
